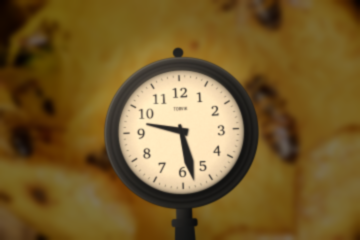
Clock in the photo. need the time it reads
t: 9:28
